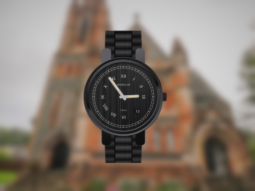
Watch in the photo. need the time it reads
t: 2:54
